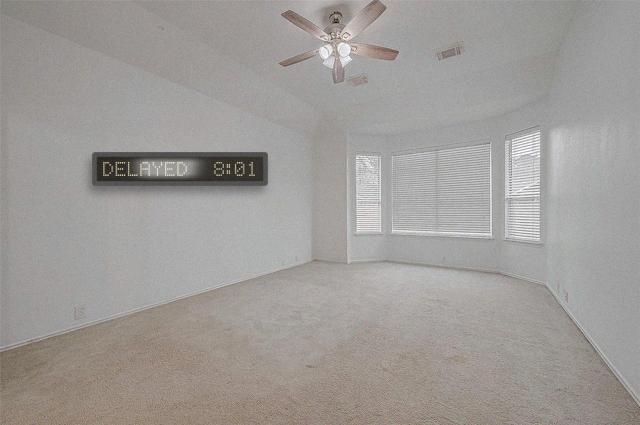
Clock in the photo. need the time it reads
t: 8:01
